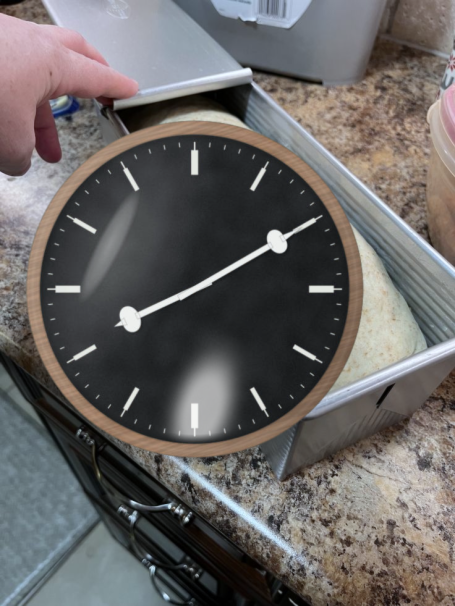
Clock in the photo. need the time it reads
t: 8:10
